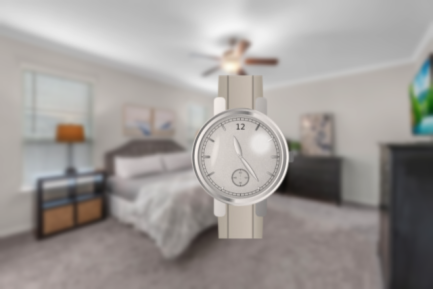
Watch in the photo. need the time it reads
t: 11:24
